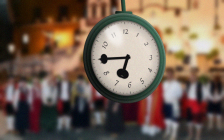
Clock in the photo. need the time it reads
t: 6:45
